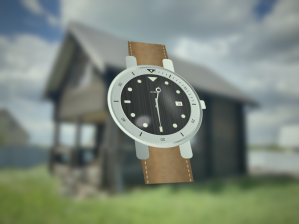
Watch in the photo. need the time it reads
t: 12:30
